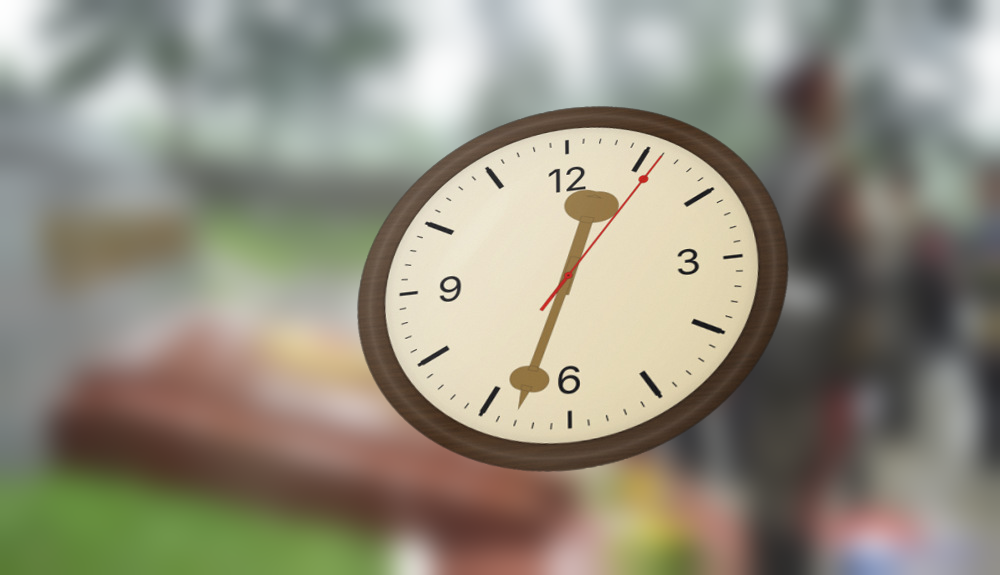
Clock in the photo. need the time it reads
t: 12:33:06
